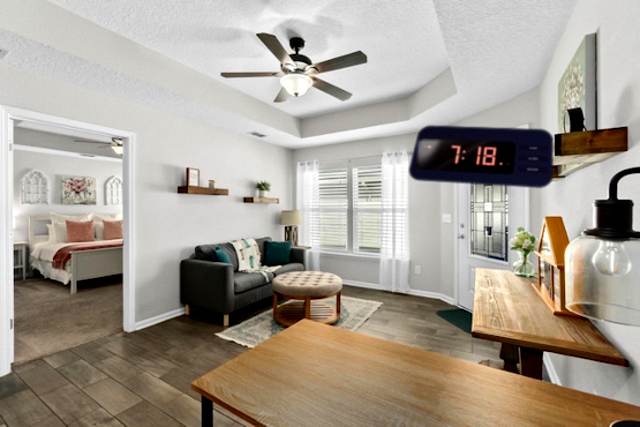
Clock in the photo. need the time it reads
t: 7:18
